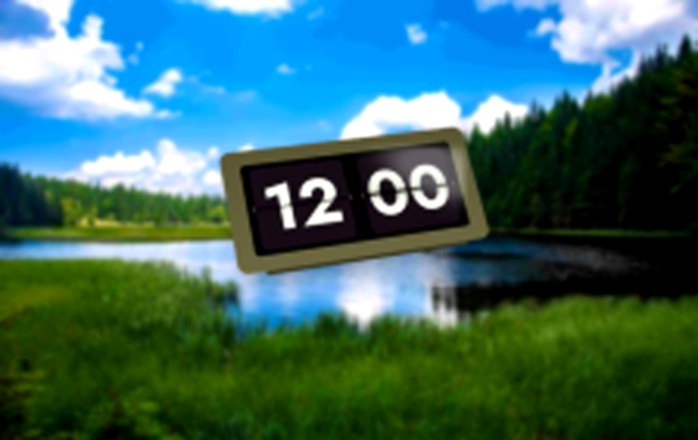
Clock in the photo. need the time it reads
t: 12:00
